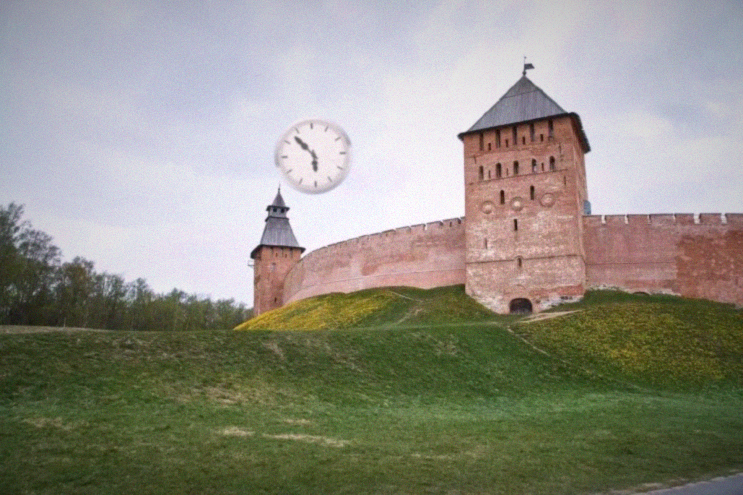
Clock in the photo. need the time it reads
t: 5:53
